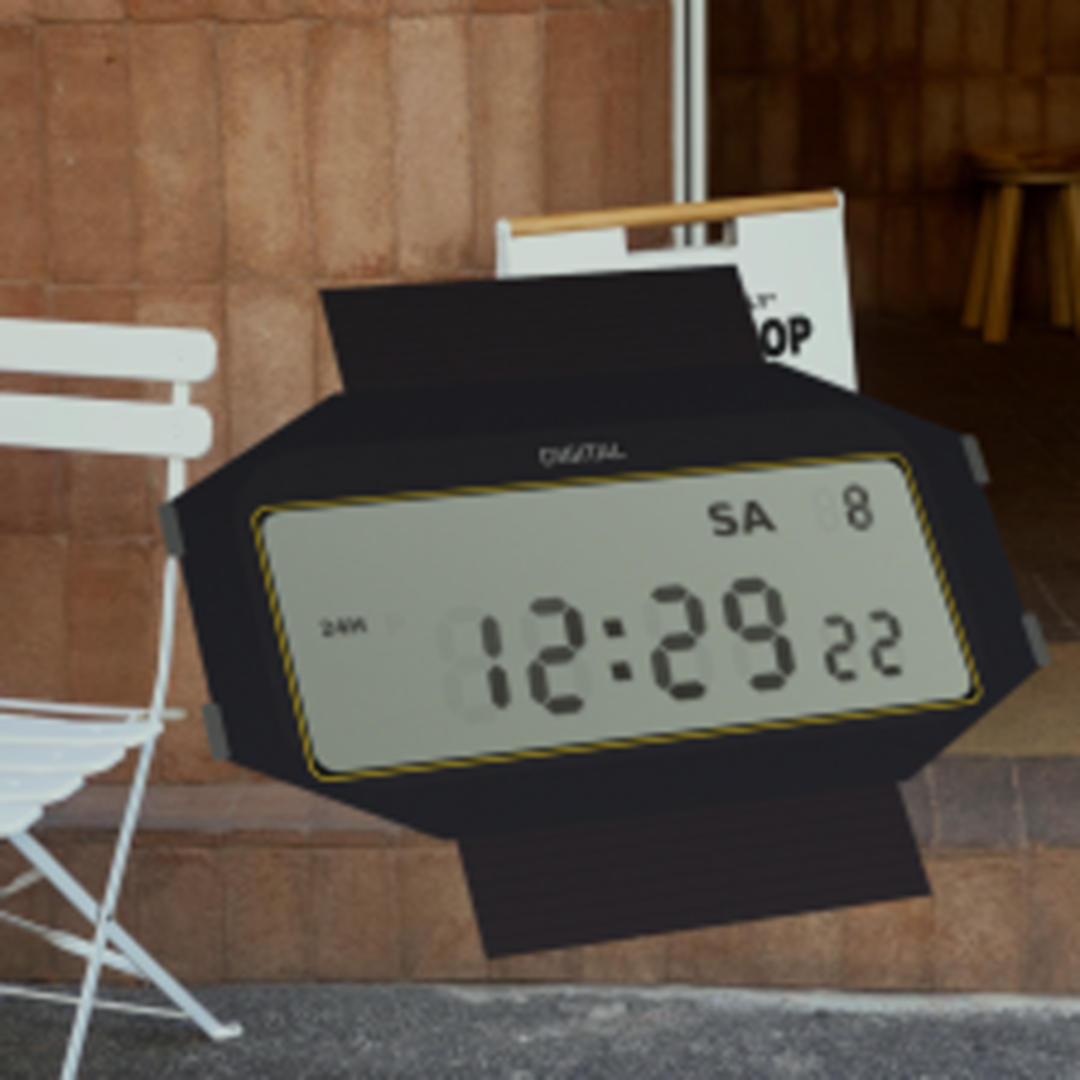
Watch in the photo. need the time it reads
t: 12:29:22
